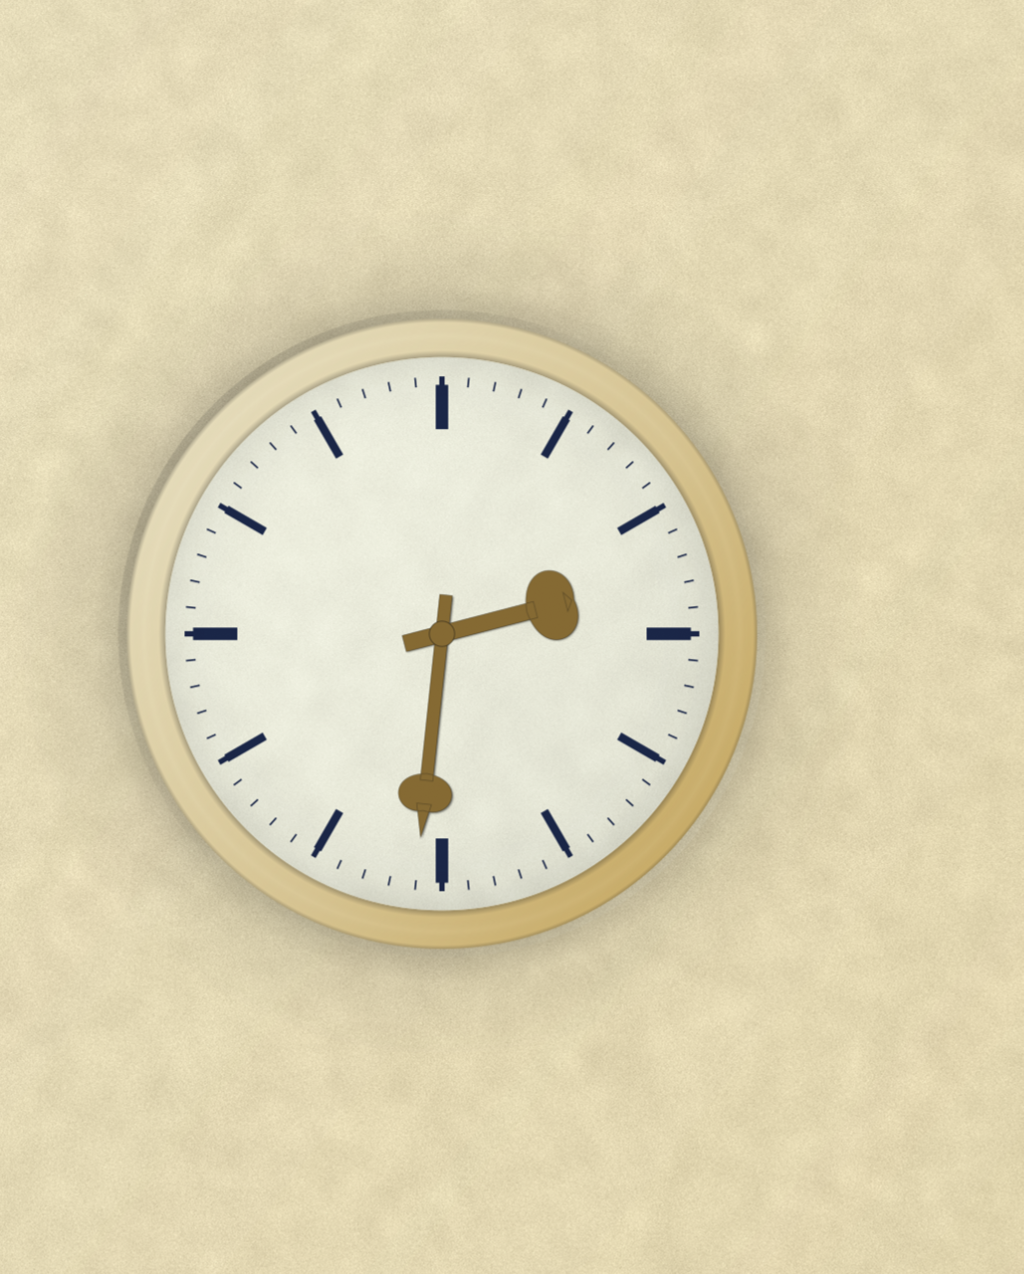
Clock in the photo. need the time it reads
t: 2:31
